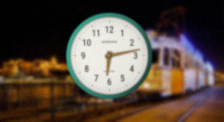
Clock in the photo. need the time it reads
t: 6:13
